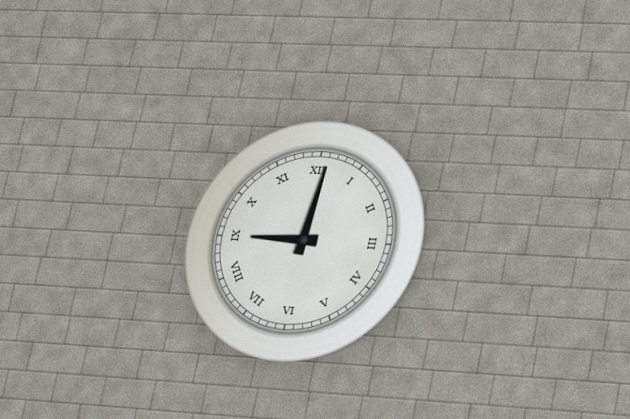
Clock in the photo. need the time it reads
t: 9:01
